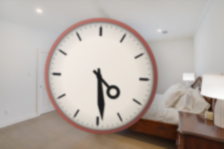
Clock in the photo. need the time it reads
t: 4:29
